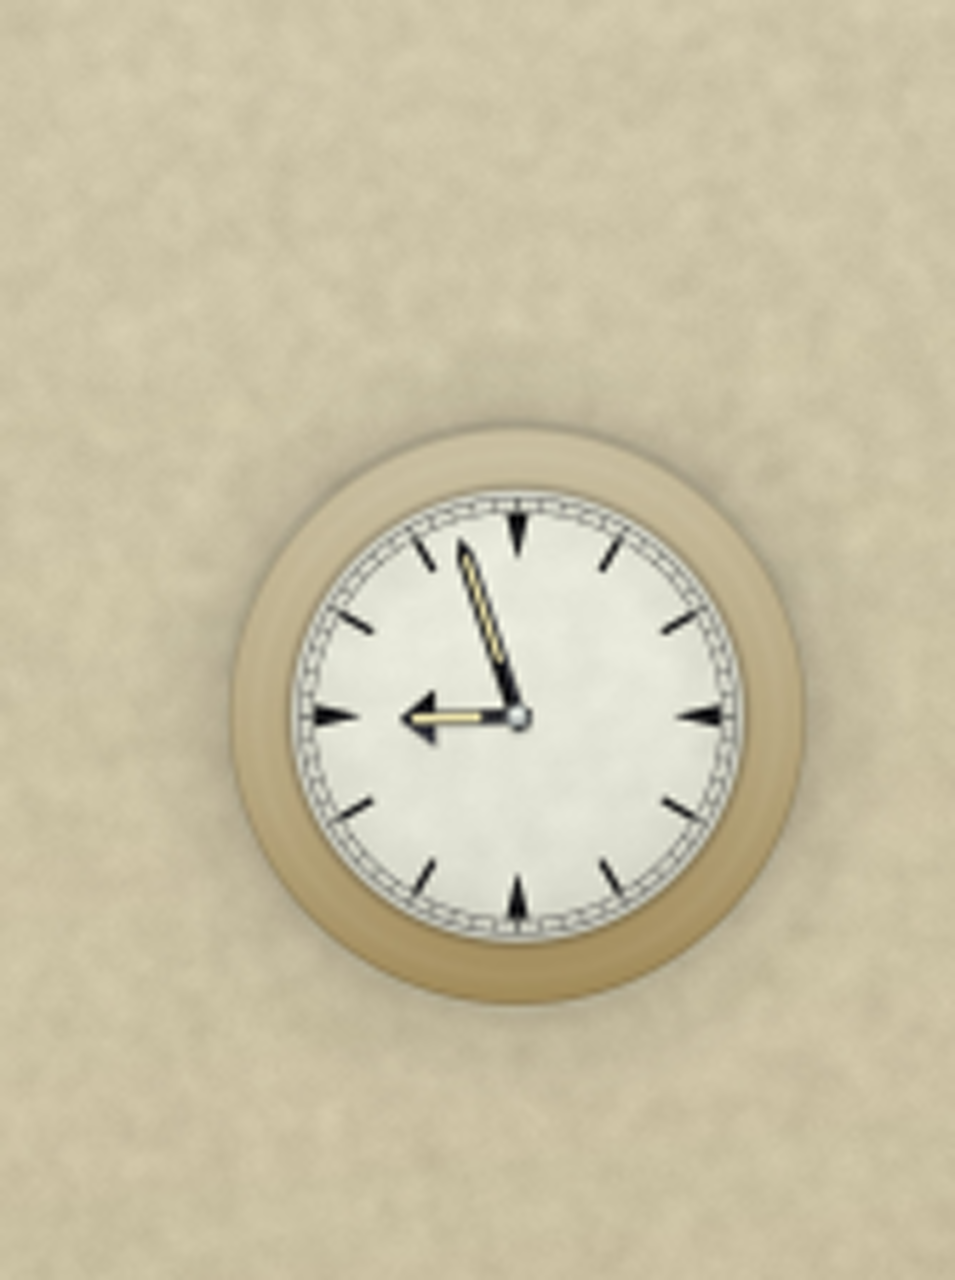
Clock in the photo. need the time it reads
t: 8:57
